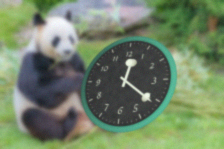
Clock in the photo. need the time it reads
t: 12:21
